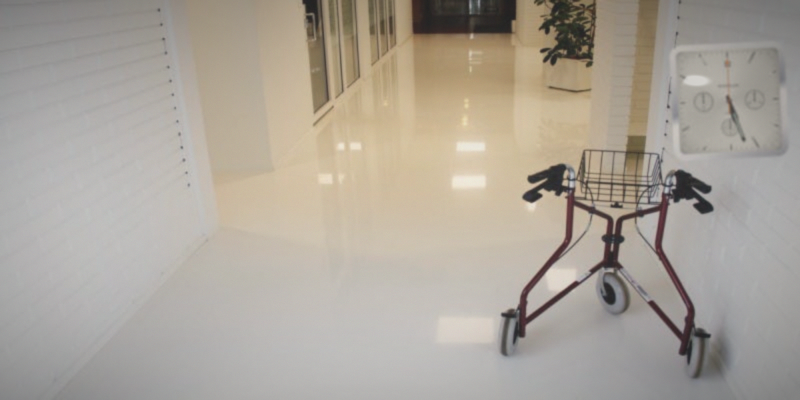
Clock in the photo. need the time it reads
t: 5:27
